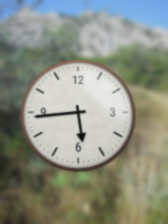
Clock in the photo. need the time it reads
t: 5:44
